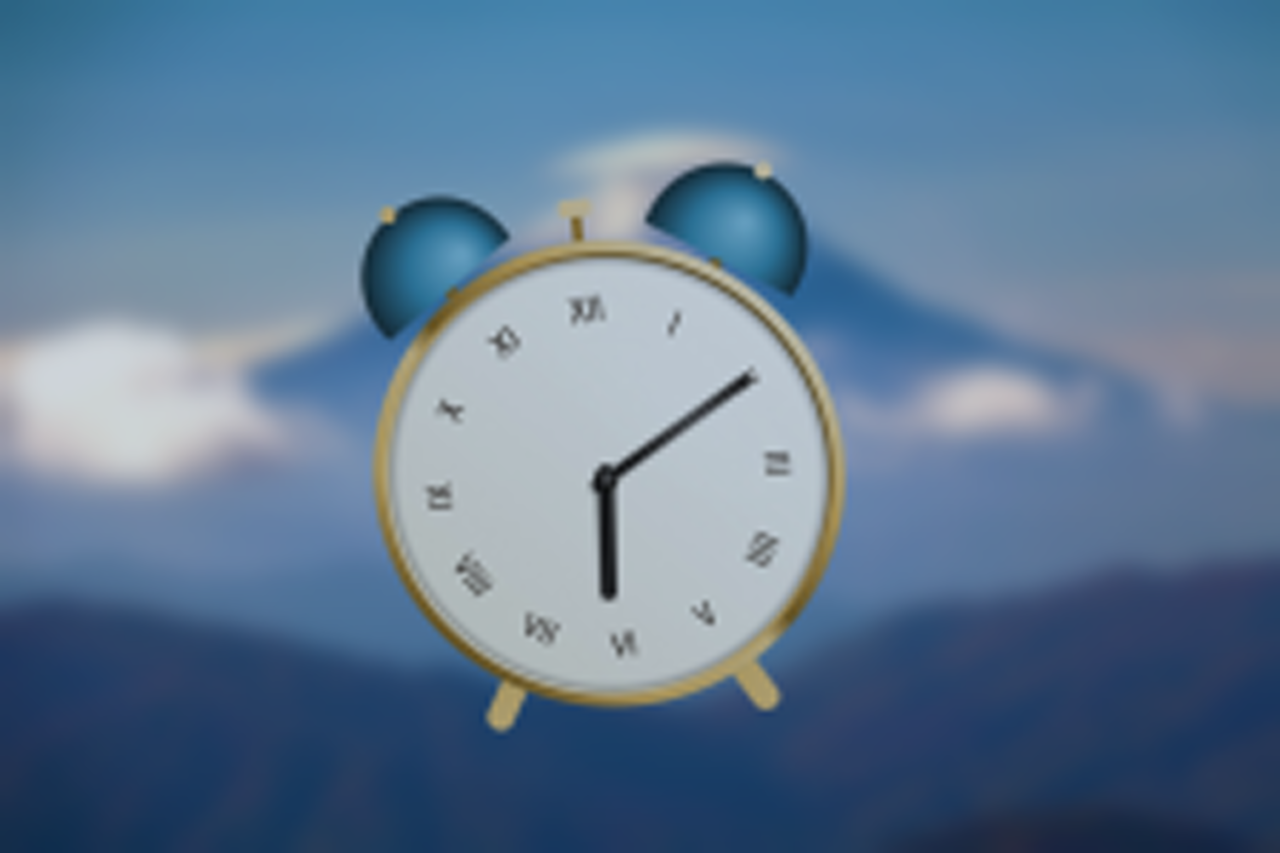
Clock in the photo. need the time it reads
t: 6:10
